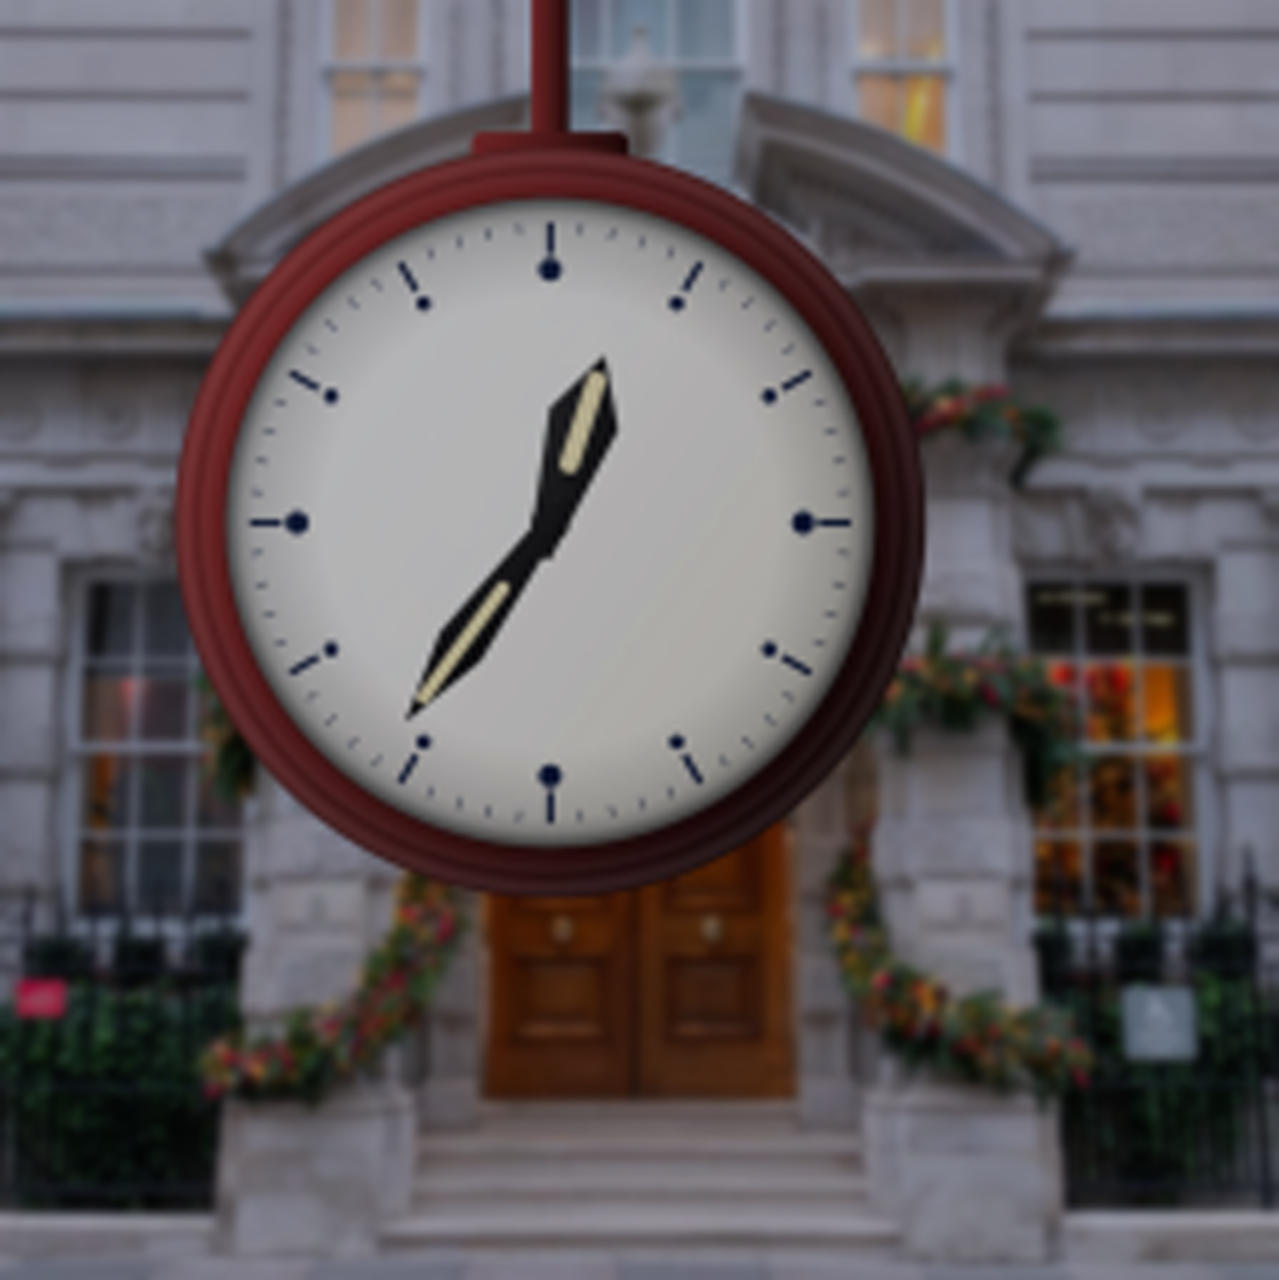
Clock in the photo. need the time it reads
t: 12:36
